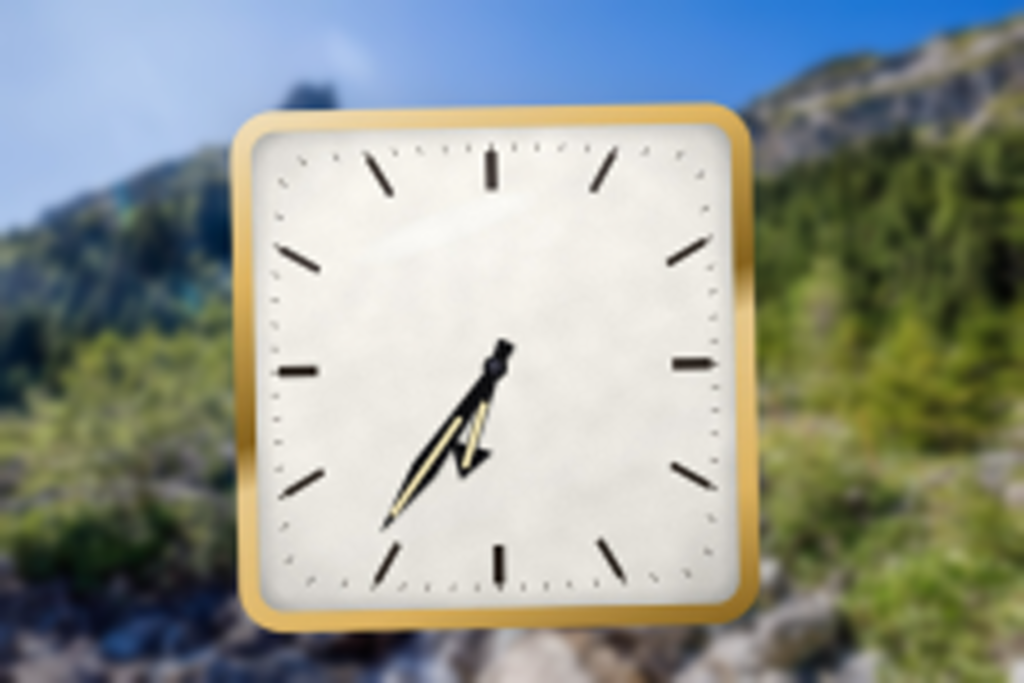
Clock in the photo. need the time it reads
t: 6:36
